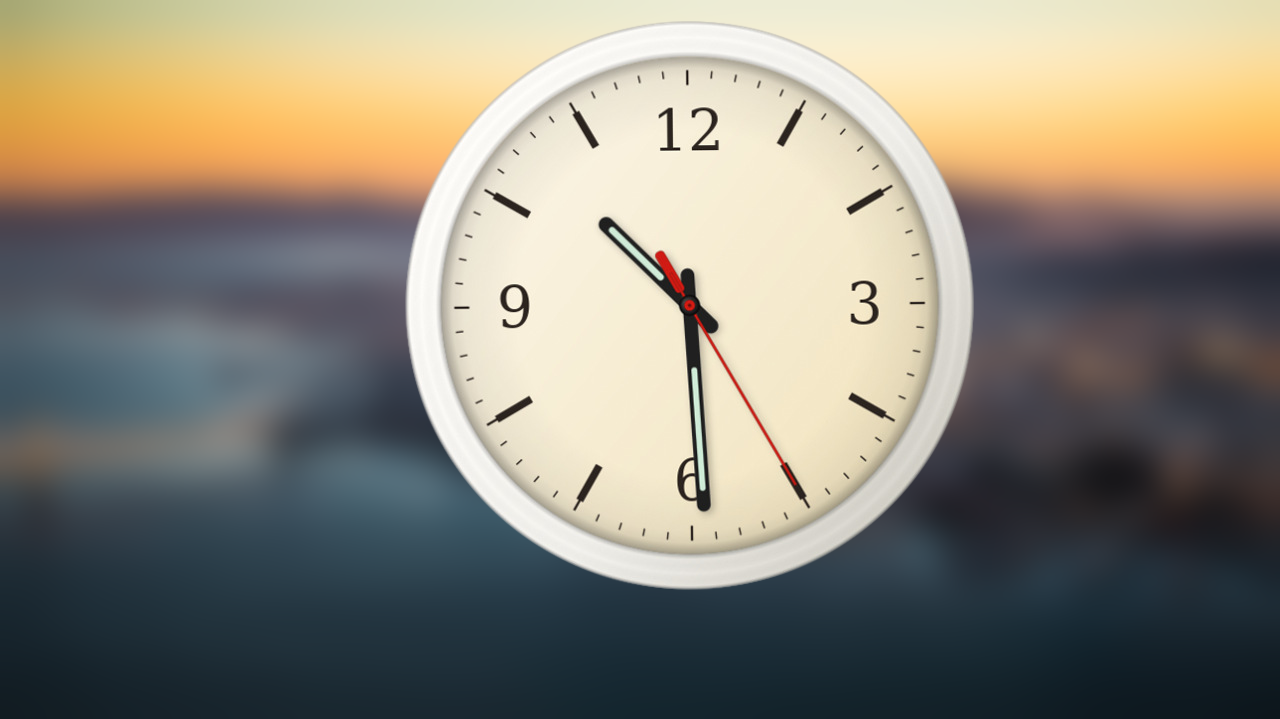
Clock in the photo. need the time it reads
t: 10:29:25
